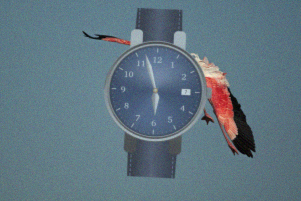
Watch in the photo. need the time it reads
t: 5:57
